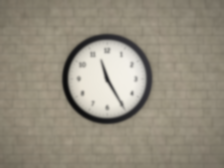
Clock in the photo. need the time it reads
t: 11:25
